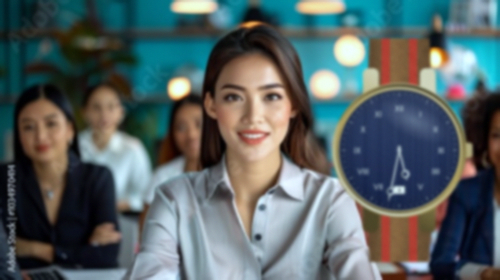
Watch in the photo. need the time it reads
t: 5:32
